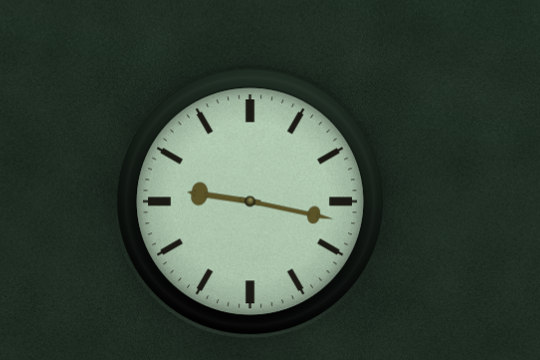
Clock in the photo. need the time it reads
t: 9:17
